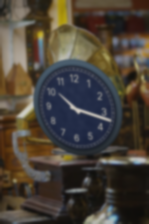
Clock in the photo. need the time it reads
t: 10:17
